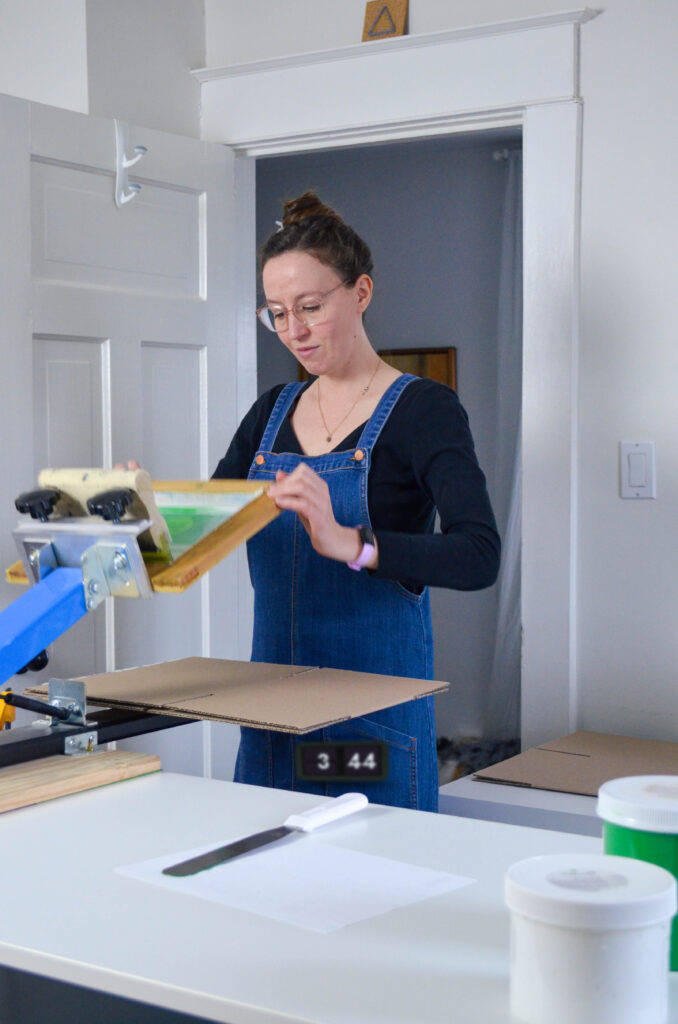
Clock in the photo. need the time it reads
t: 3:44
